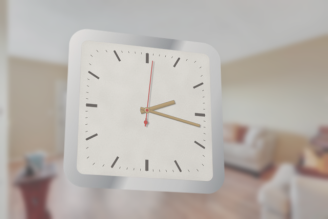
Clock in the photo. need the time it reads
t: 2:17:01
